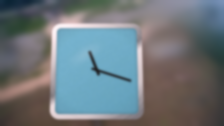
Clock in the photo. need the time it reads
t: 11:18
